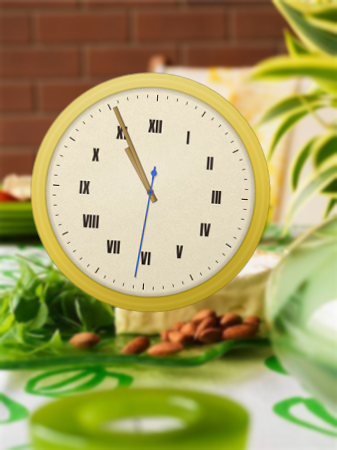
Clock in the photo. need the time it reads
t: 10:55:31
